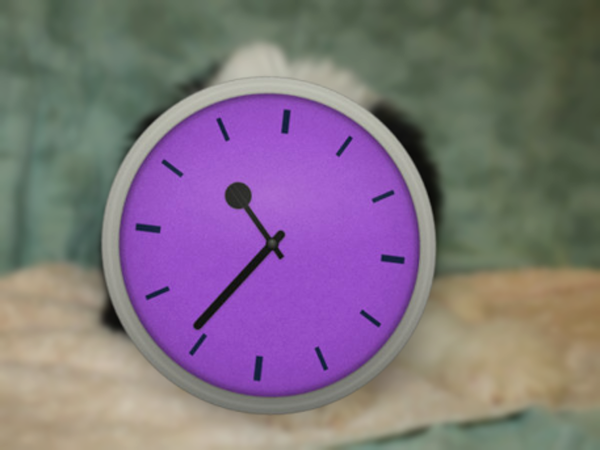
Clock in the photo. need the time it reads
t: 10:36
